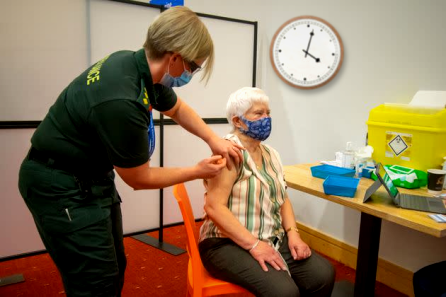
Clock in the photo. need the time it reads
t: 4:02
